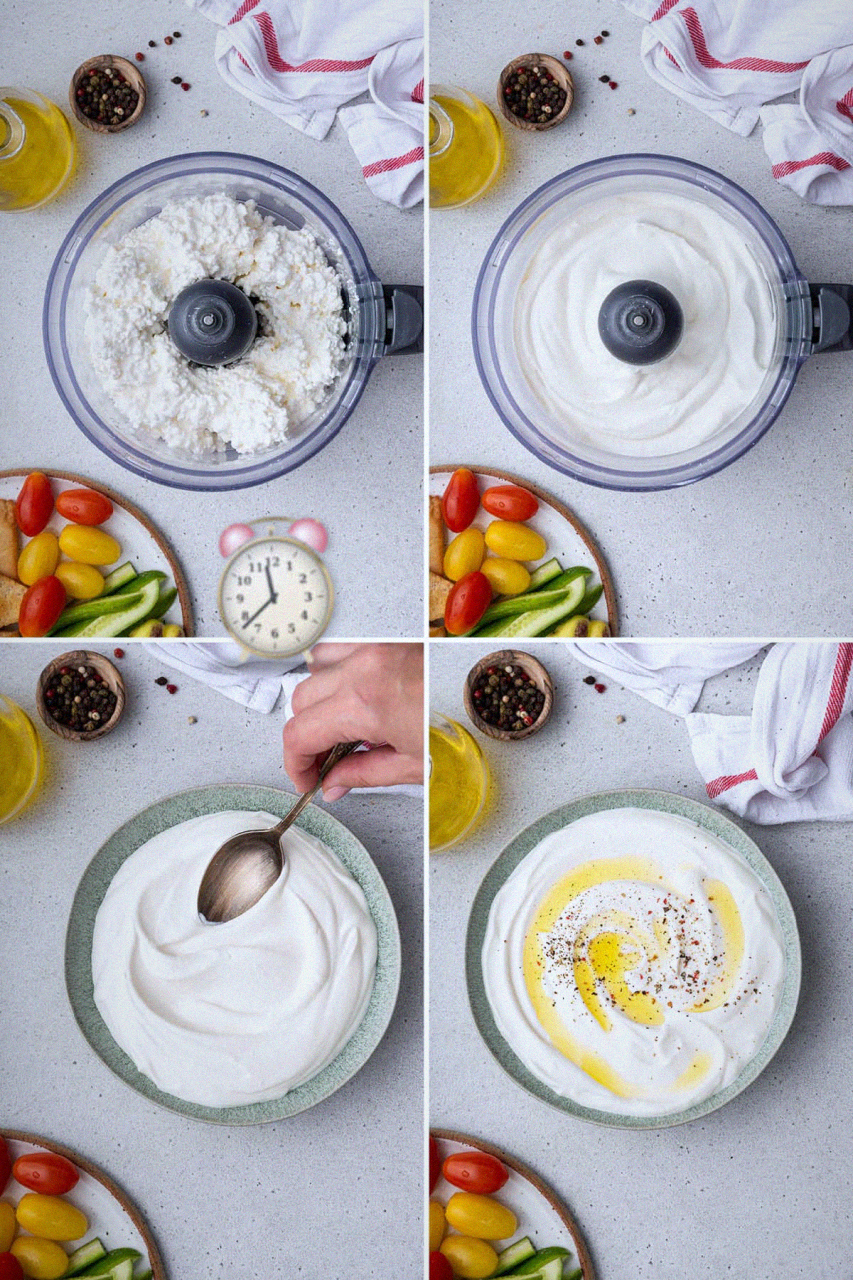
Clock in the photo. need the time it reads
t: 11:38
